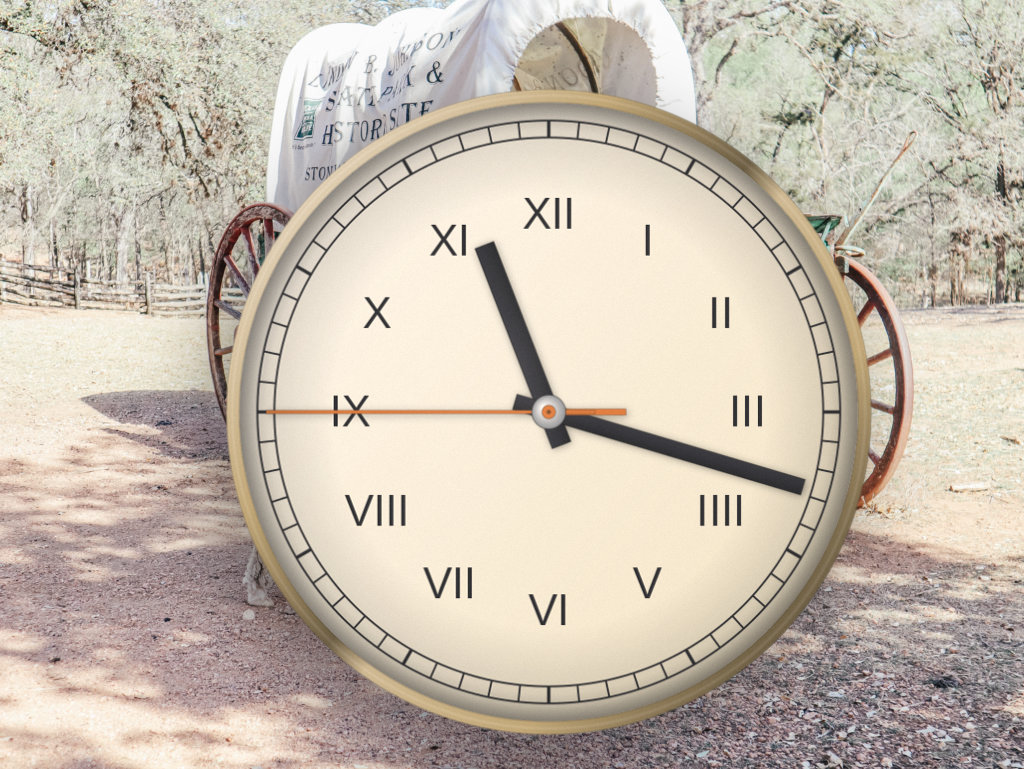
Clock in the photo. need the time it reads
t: 11:17:45
